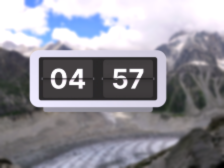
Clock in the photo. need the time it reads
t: 4:57
